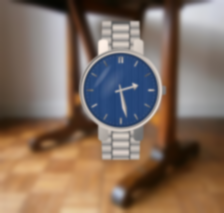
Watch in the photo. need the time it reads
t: 2:28
